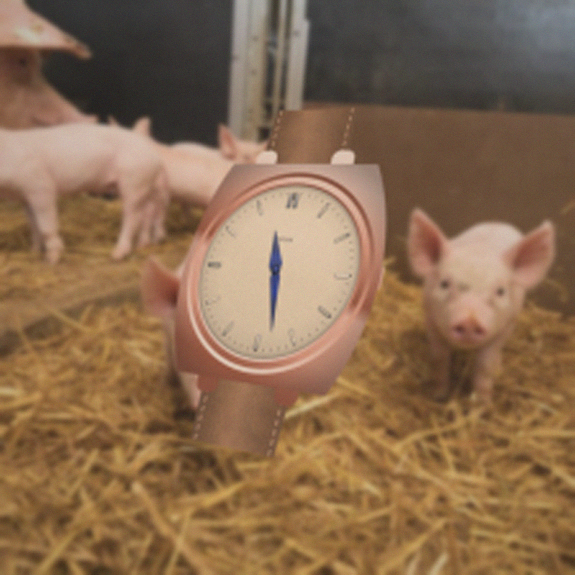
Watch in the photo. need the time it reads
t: 11:28
